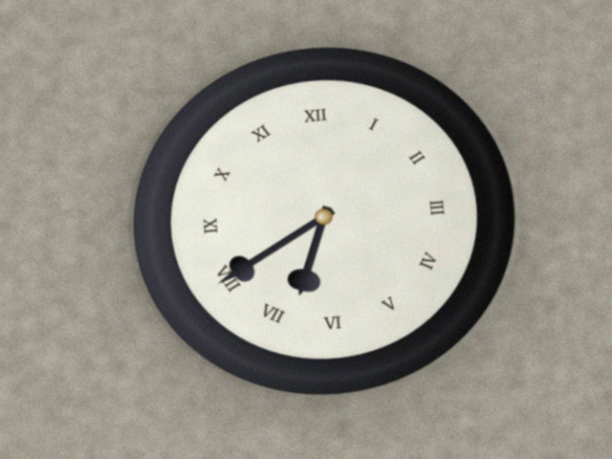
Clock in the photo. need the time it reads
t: 6:40
